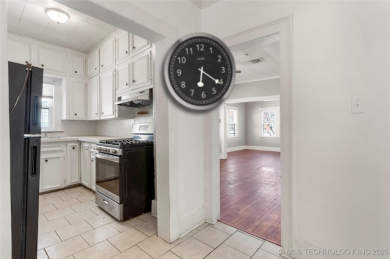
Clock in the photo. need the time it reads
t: 6:21
